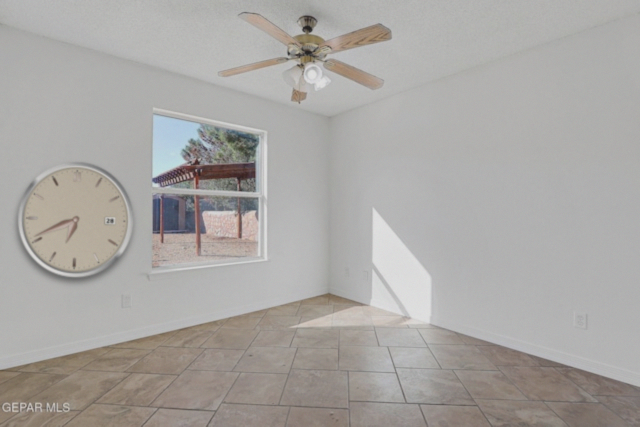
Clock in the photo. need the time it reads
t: 6:41
